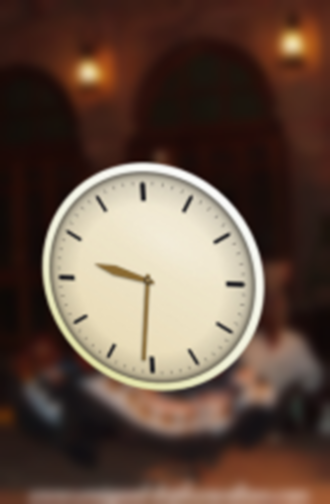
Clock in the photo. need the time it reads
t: 9:31
